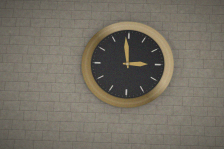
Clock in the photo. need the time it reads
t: 2:59
